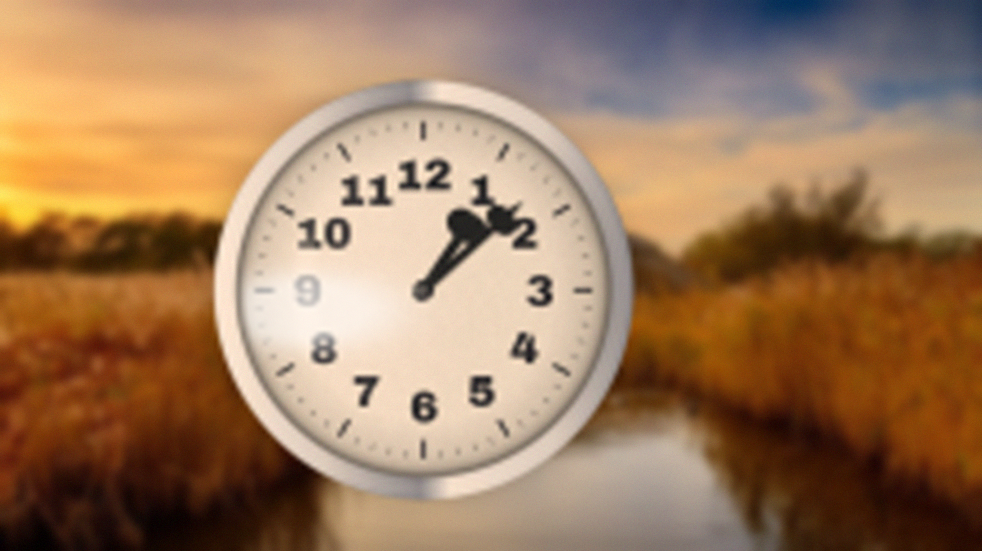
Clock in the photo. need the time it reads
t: 1:08
